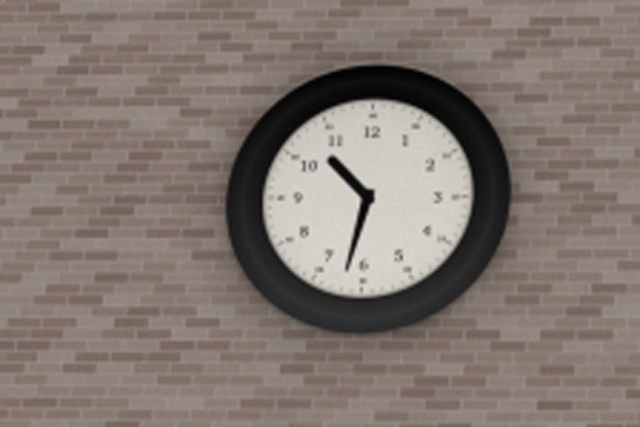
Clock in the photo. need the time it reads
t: 10:32
